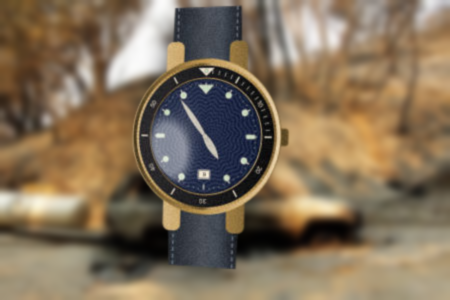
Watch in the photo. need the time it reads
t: 4:54
